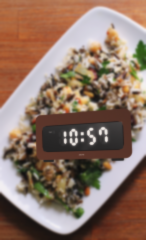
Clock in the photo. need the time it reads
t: 10:57
